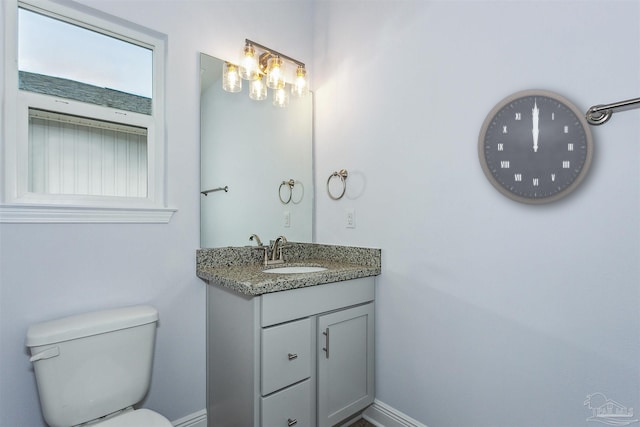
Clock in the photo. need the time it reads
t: 12:00
